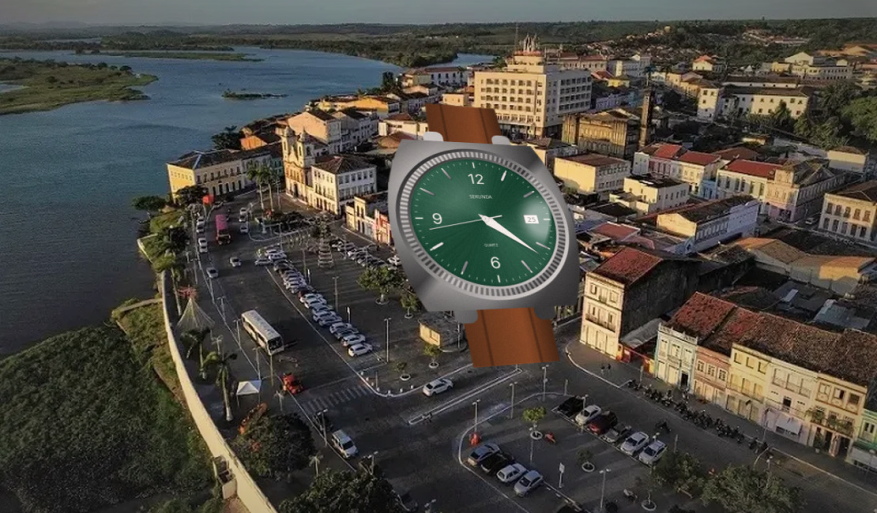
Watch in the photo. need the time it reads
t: 4:21:43
